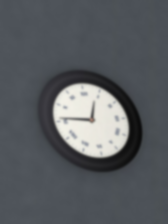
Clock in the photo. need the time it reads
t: 12:46
